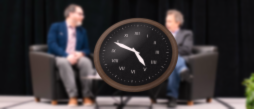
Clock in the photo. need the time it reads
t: 4:49
